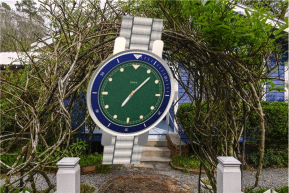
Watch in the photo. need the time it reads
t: 7:07
